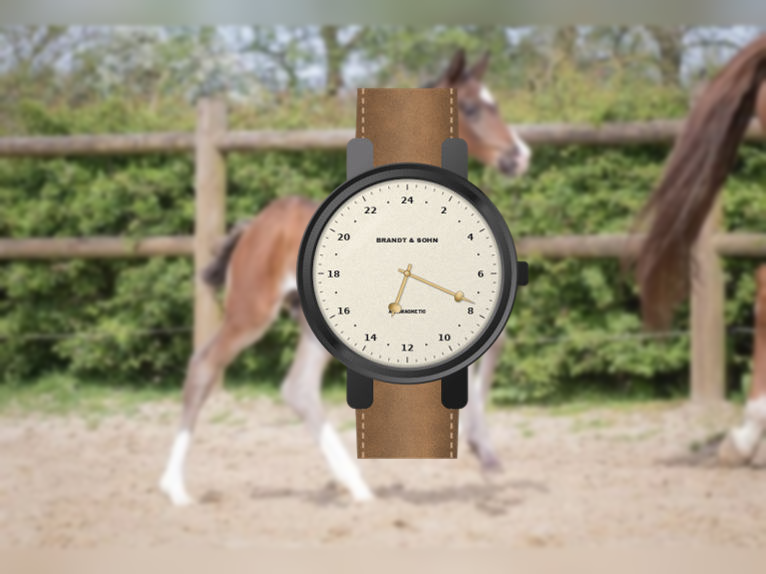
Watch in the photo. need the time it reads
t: 13:19
